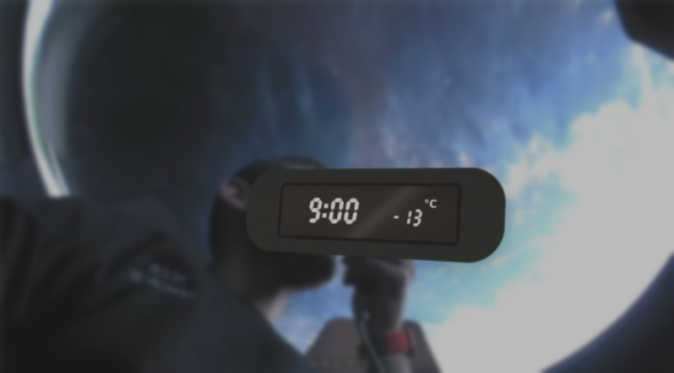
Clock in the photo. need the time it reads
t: 9:00
